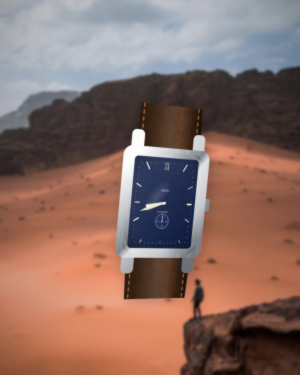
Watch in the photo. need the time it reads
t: 8:42
